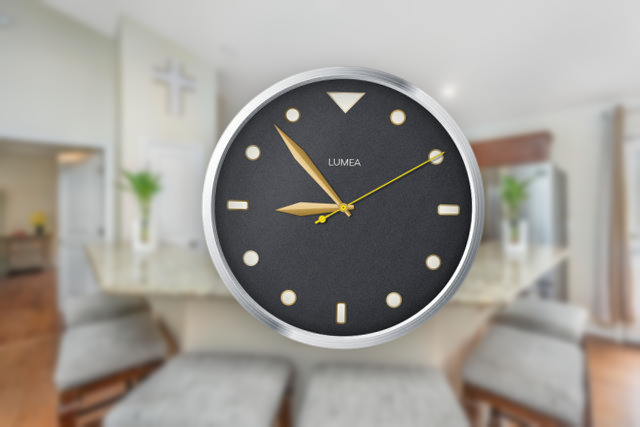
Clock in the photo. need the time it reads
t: 8:53:10
